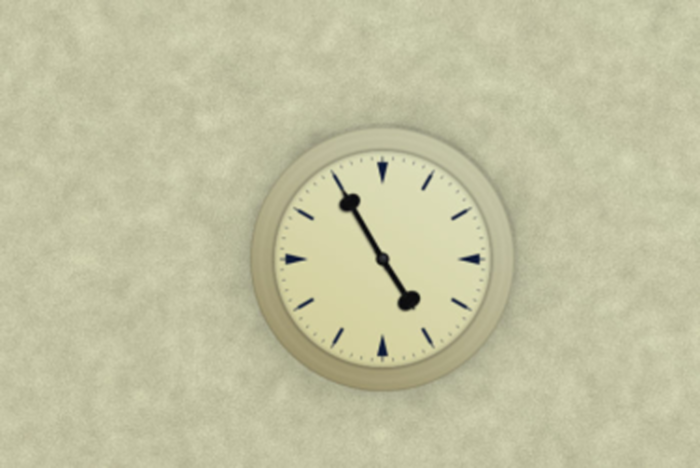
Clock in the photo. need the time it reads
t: 4:55
